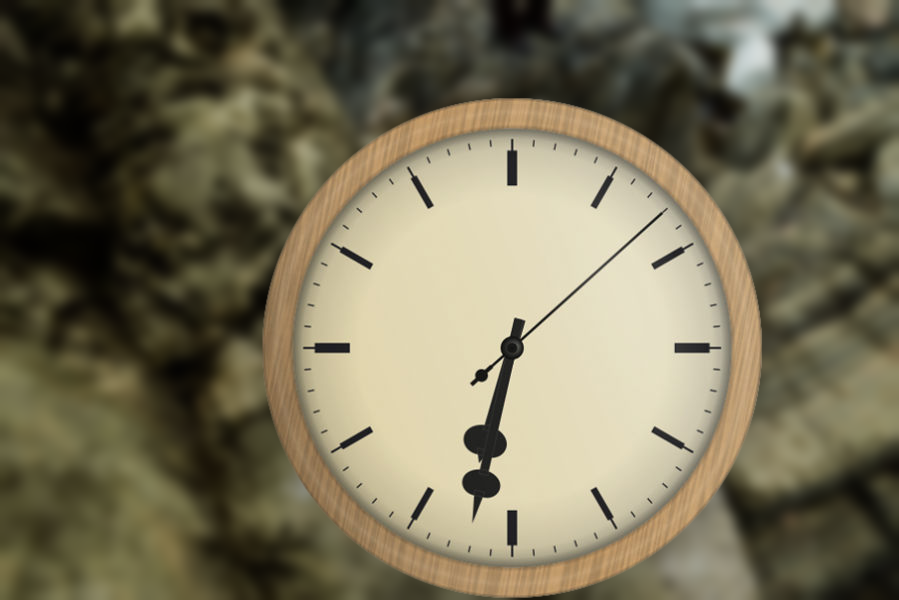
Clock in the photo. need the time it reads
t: 6:32:08
